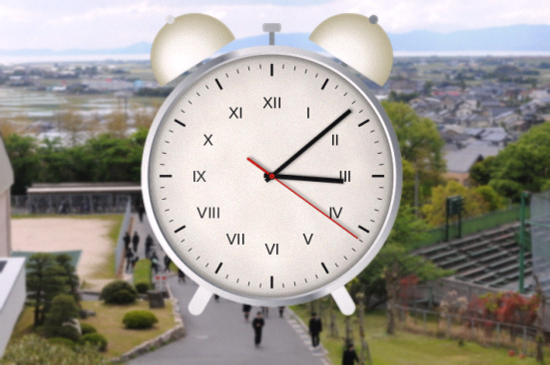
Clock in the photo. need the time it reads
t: 3:08:21
